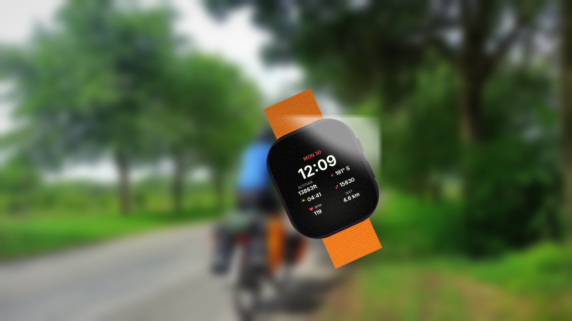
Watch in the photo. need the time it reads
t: 12:09
